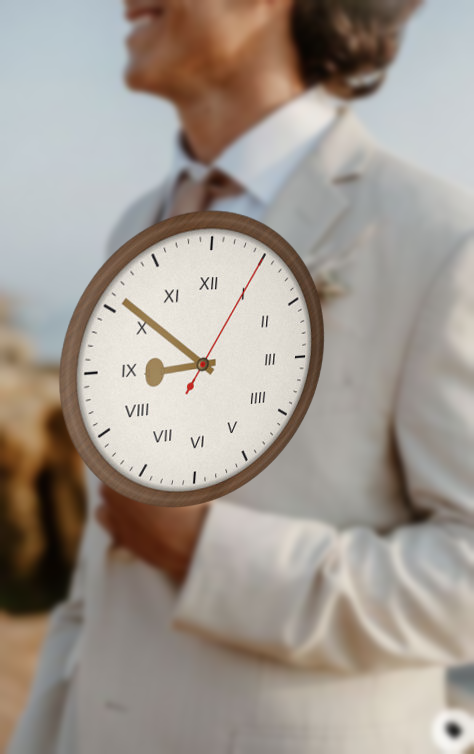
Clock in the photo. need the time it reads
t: 8:51:05
